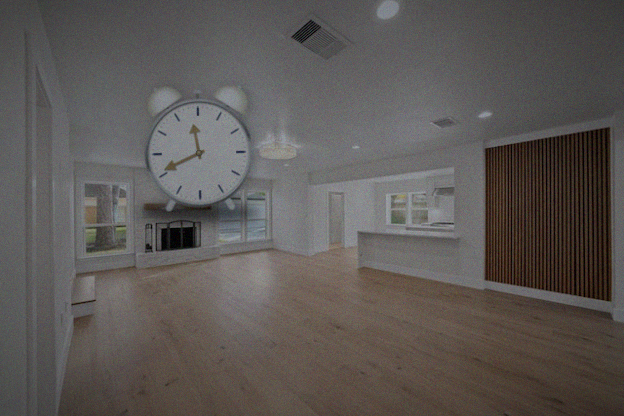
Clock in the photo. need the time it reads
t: 11:41
